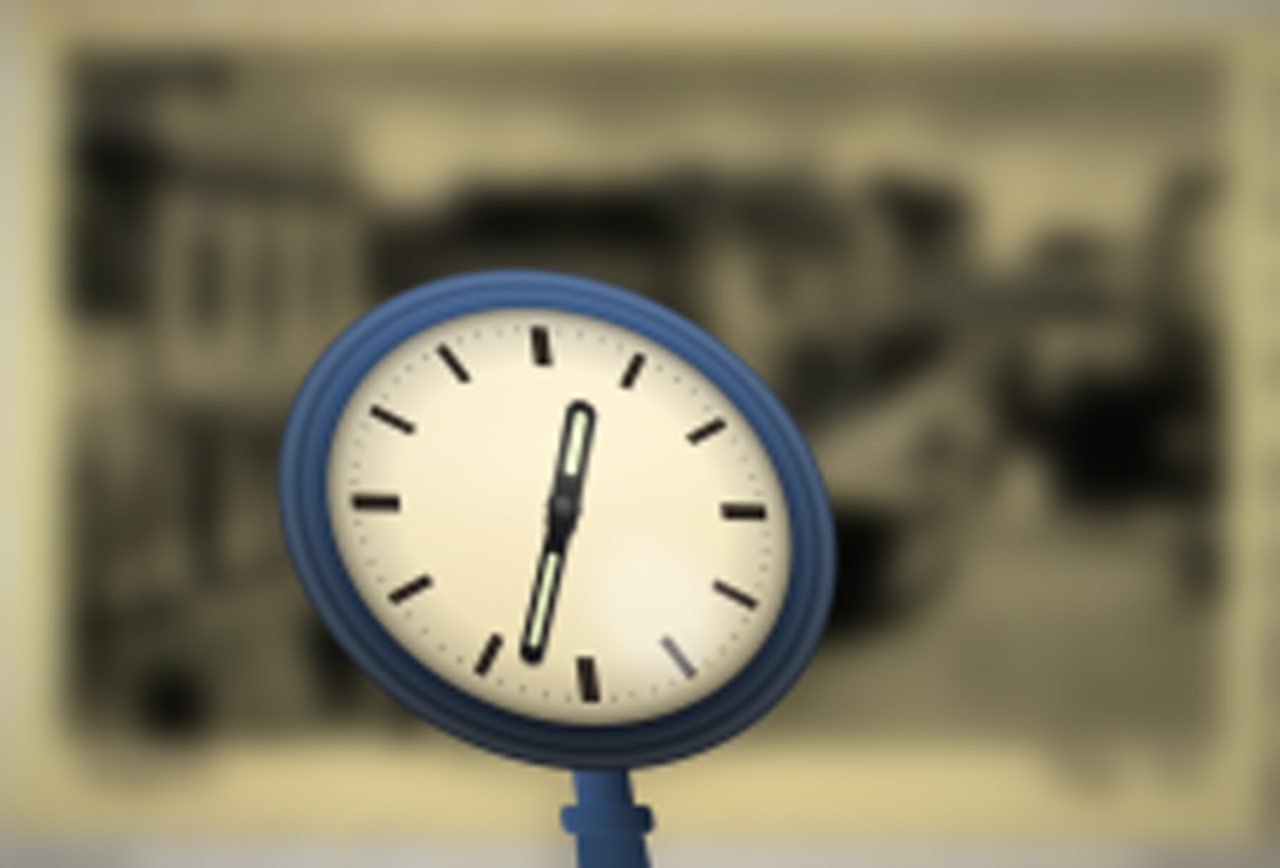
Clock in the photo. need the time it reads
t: 12:33
